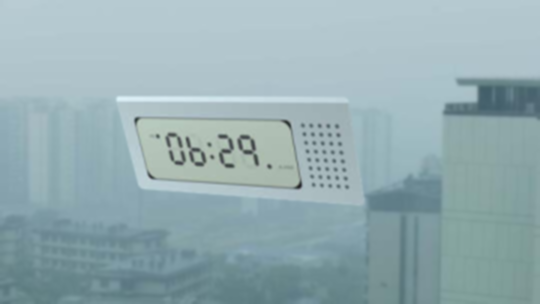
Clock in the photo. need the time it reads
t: 6:29
